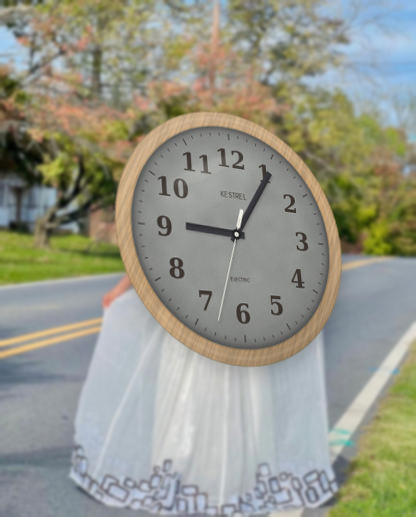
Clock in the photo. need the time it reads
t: 9:05:33
